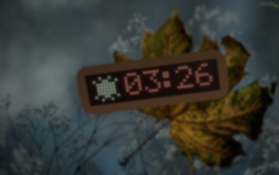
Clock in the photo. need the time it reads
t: 3:26
